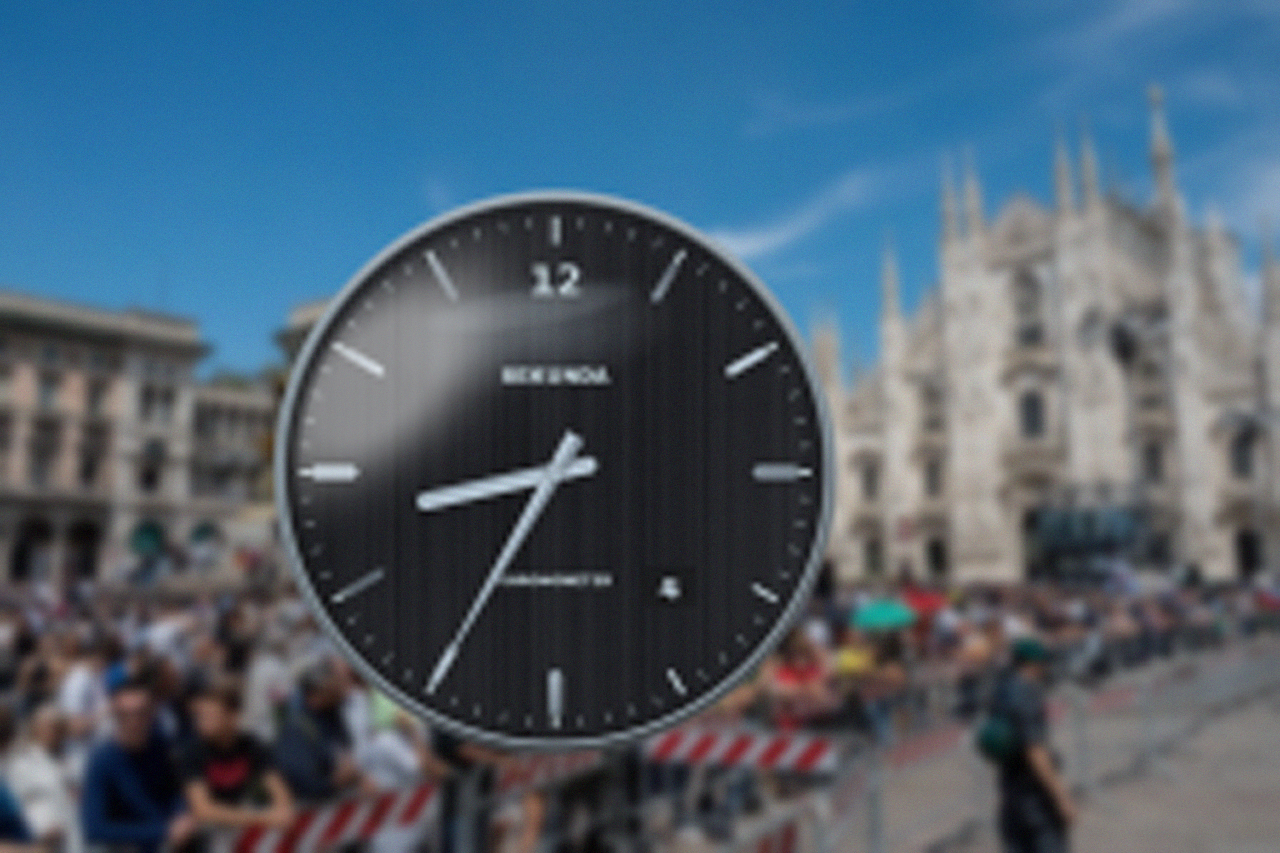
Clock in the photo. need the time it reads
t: 8:35
